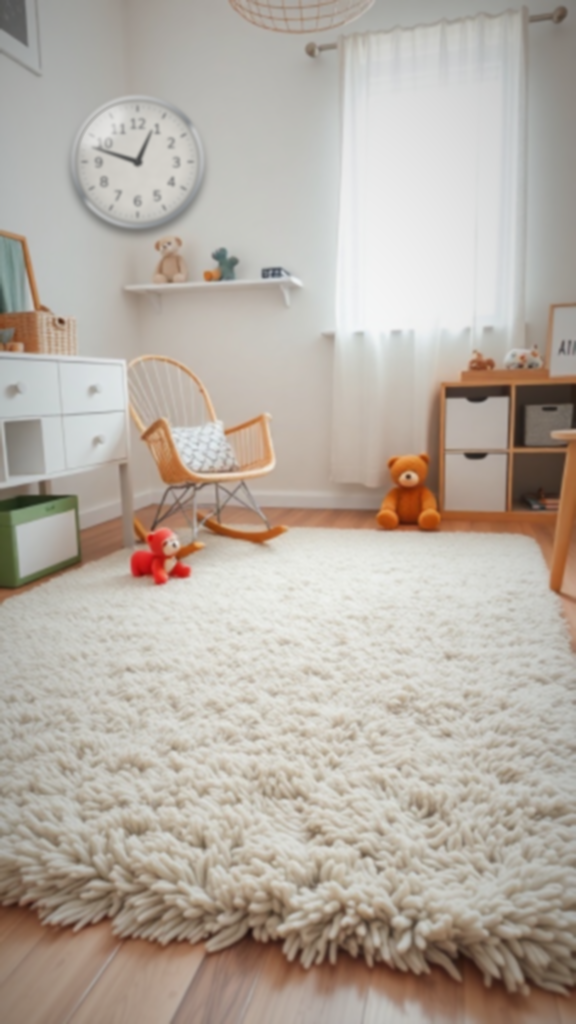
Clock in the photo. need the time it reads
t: 12:48
